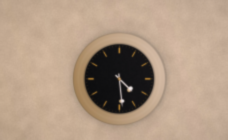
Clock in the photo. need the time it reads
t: 4:29
